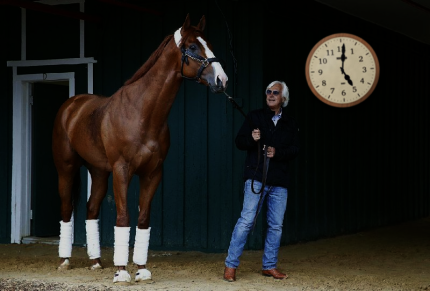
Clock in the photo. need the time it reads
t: 5:01
